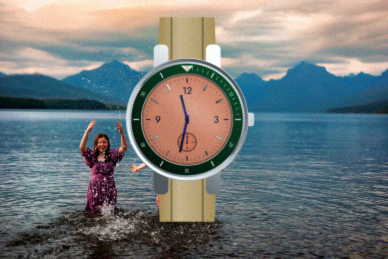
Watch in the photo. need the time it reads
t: 11:32
